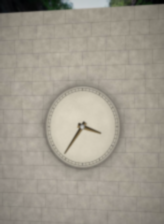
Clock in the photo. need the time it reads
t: 3:36
